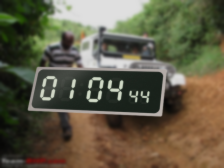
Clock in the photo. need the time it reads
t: 1:04:44
